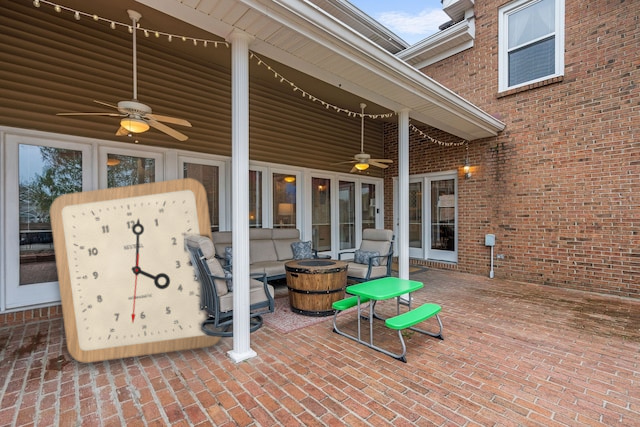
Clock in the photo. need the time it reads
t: 4:01:32
